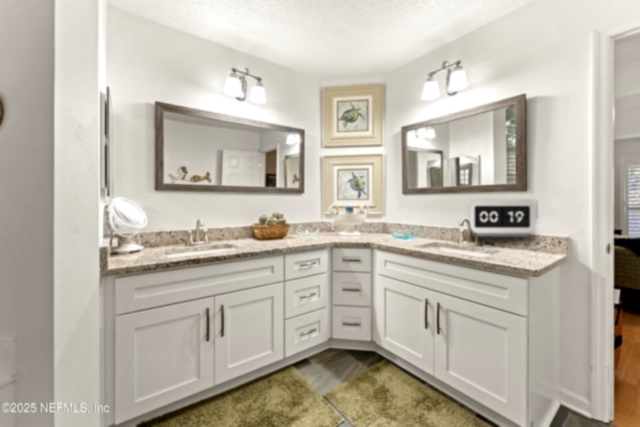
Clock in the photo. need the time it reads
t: 0:19
